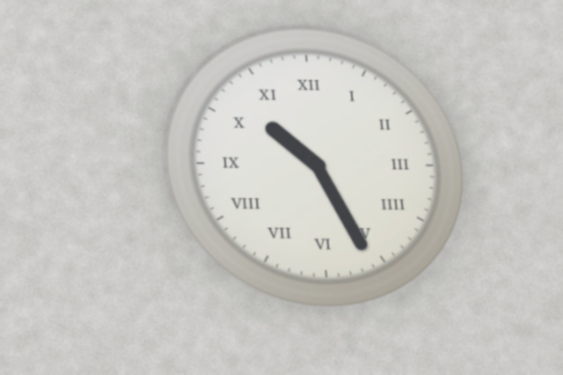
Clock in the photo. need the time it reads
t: 10:26
